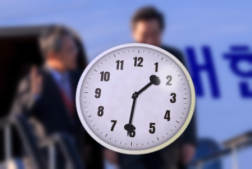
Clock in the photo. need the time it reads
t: 1:31
